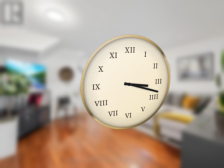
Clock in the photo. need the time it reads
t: 3:18
